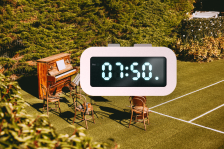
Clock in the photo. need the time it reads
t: 7:50
